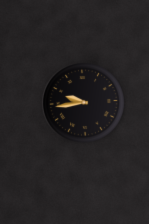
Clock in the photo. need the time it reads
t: 9:44
